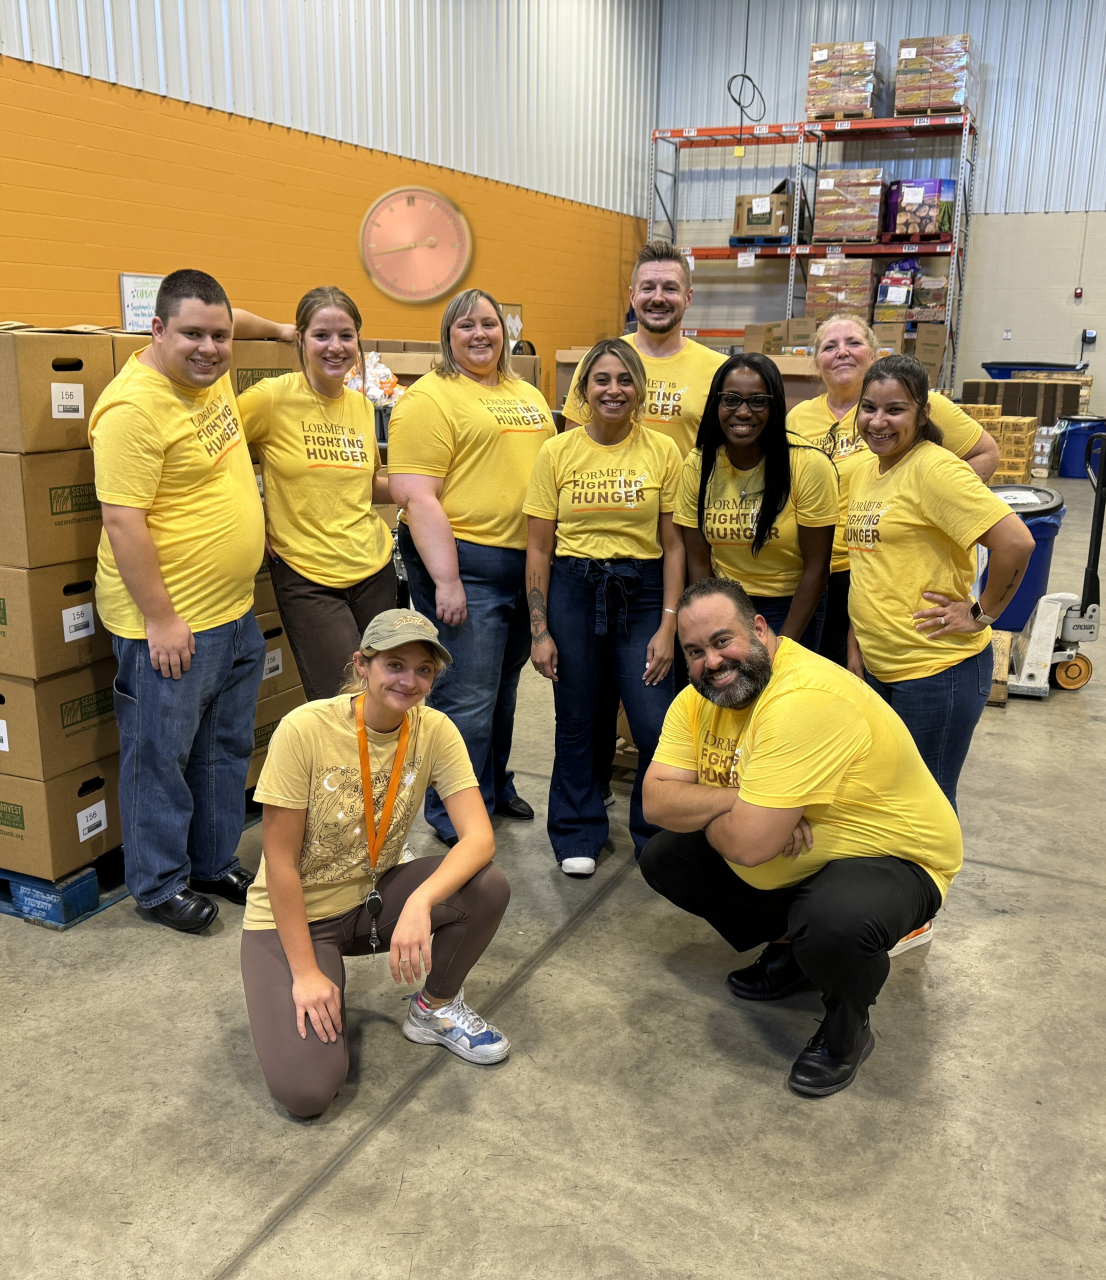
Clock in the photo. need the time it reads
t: 2:43
